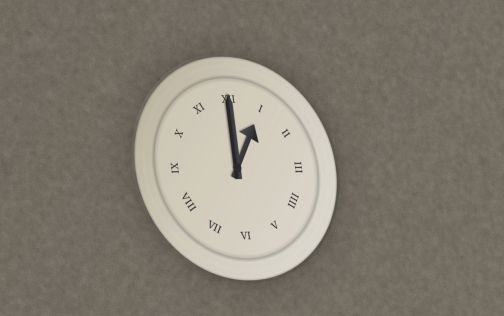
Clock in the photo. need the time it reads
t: 1:00
